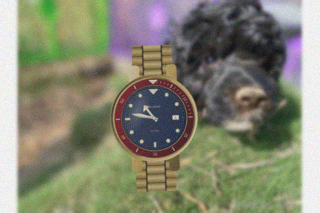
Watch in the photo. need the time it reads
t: 10:47
